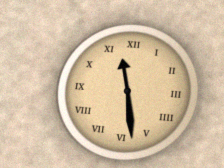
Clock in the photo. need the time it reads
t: 11:28
